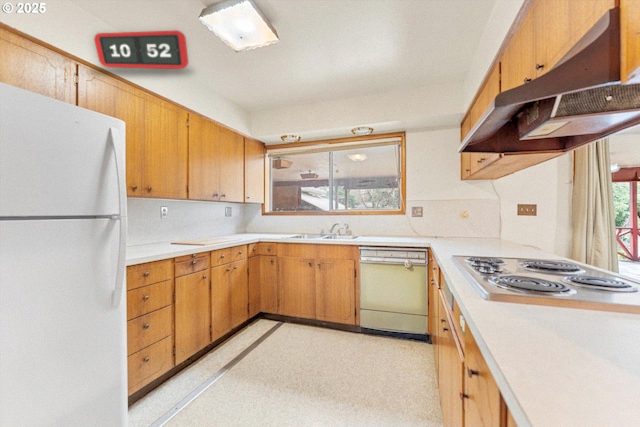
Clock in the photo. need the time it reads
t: 10:52
